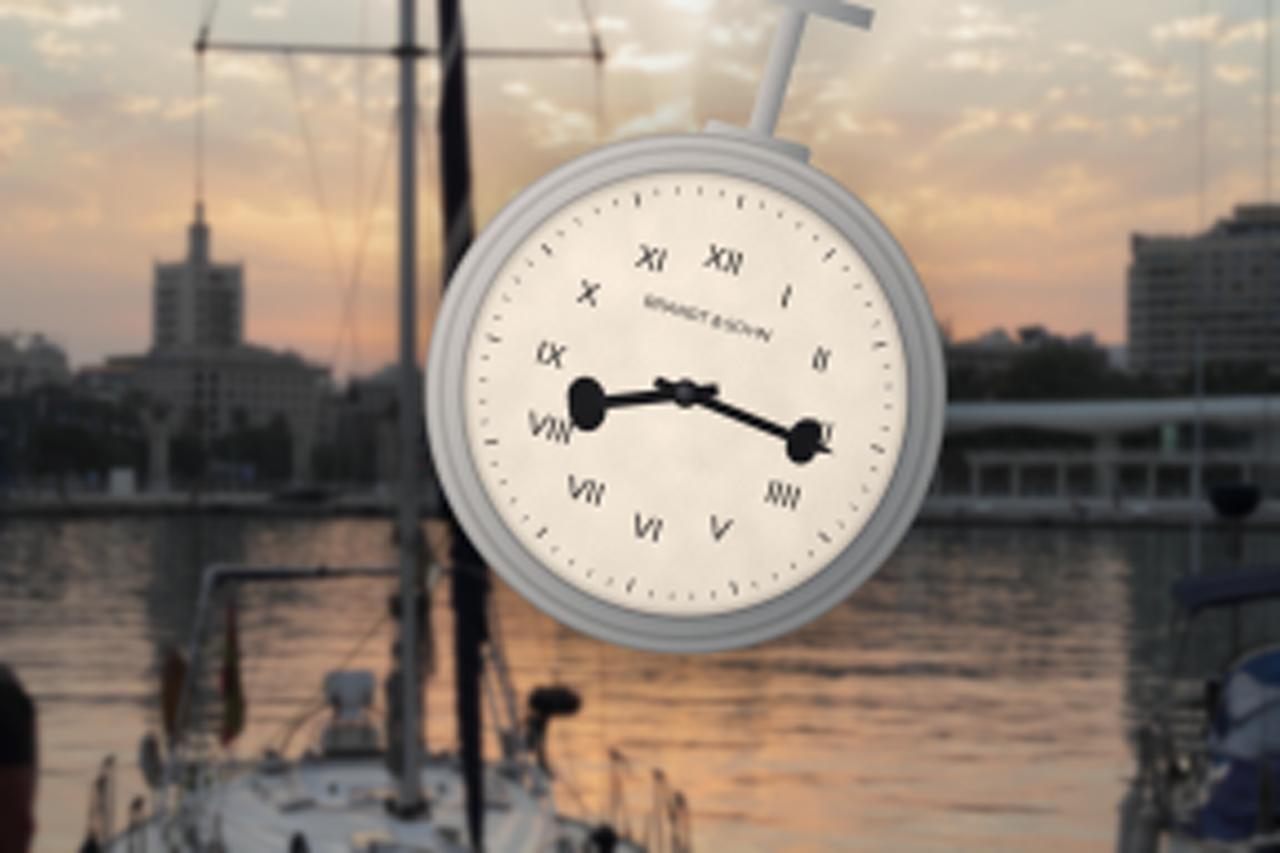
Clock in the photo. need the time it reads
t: 8:16
